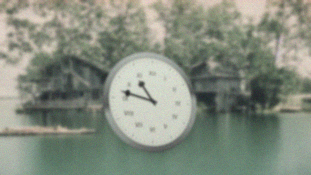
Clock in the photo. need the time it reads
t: 10:47
